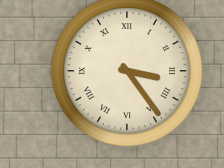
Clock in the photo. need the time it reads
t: 3:24
